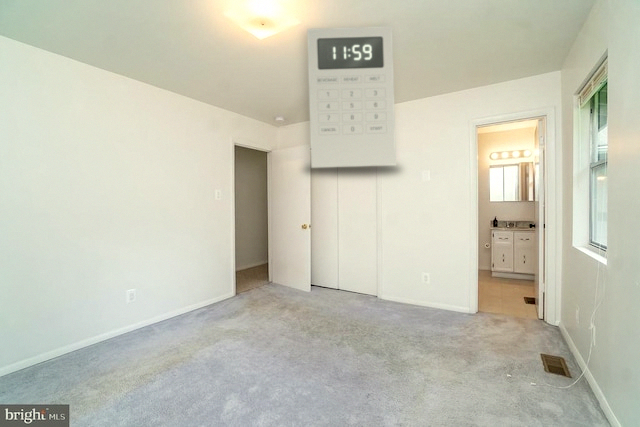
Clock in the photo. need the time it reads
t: 11:59
